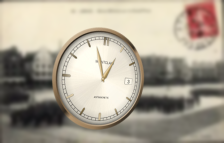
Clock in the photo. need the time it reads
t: 12:57
